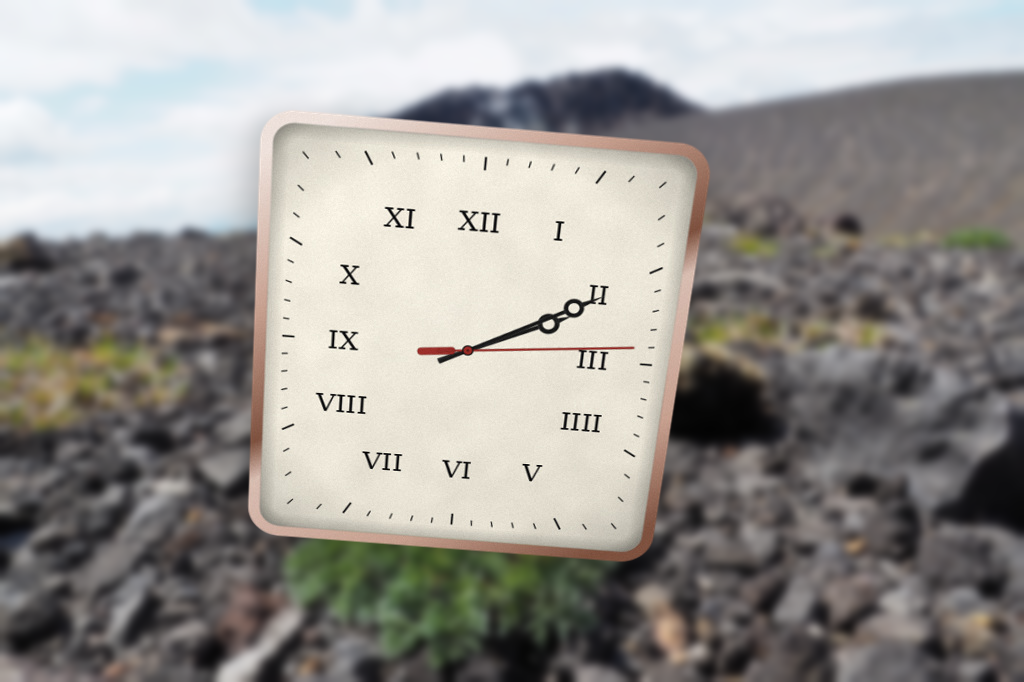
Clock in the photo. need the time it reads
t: 2:10:14
